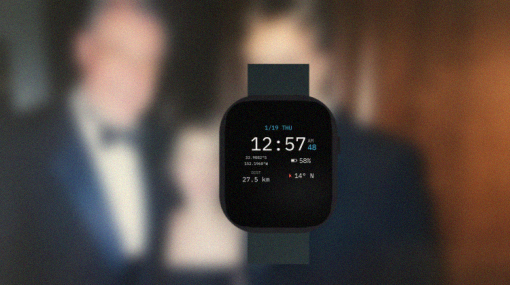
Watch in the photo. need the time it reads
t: 12:57:48
